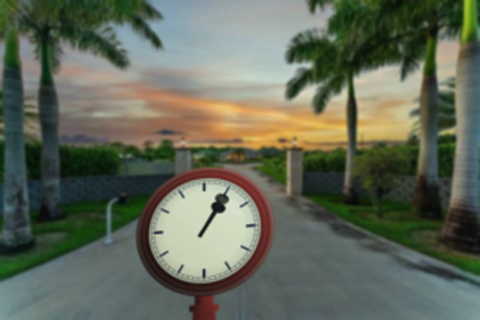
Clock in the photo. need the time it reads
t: 1:05
